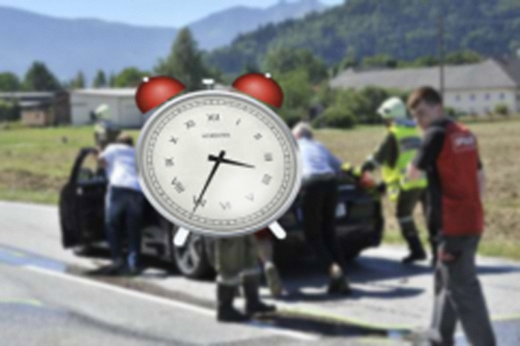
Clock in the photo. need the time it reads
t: 3:35
